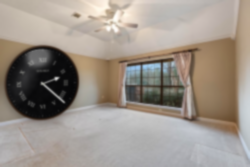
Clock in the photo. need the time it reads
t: 2:22
